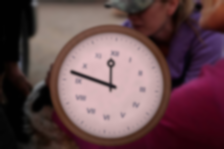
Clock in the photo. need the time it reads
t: 11:47
